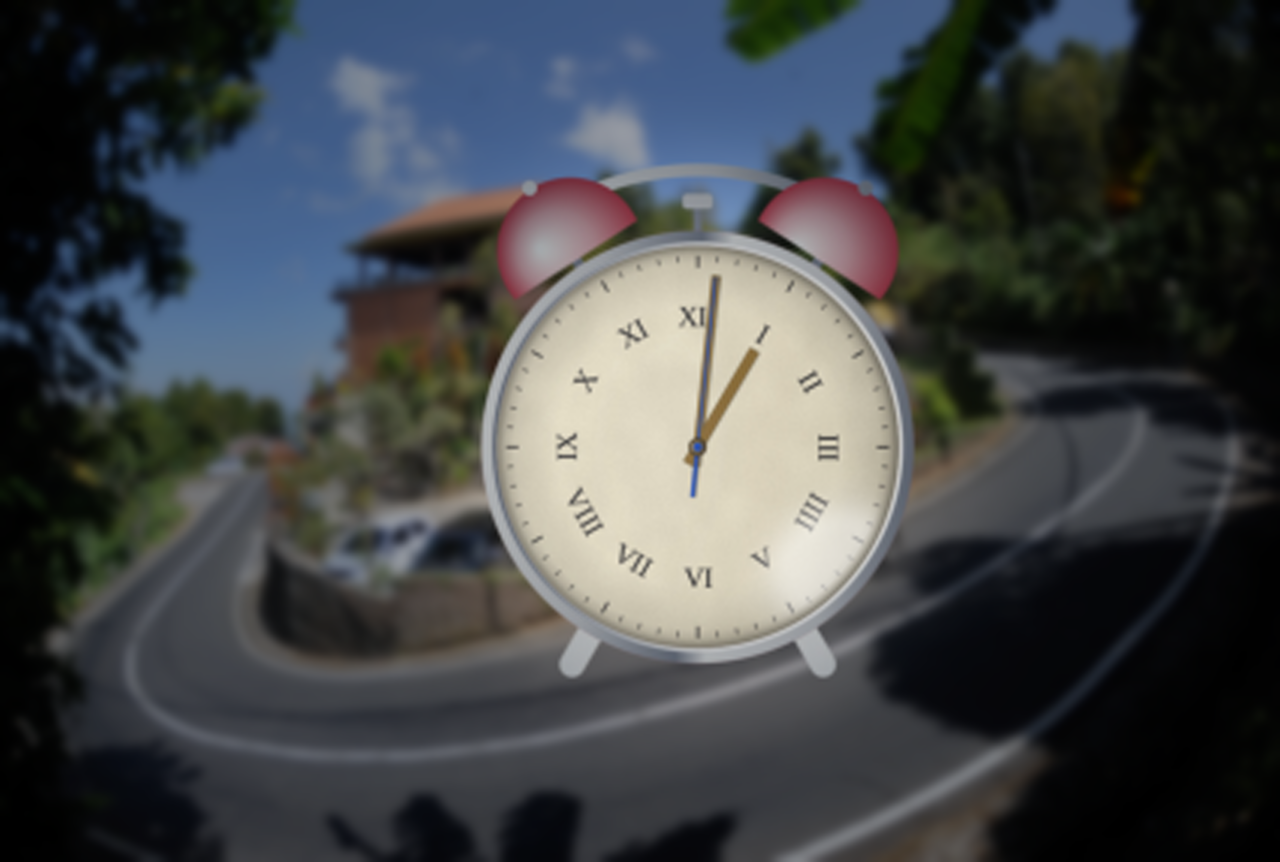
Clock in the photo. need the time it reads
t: 1:01:01
